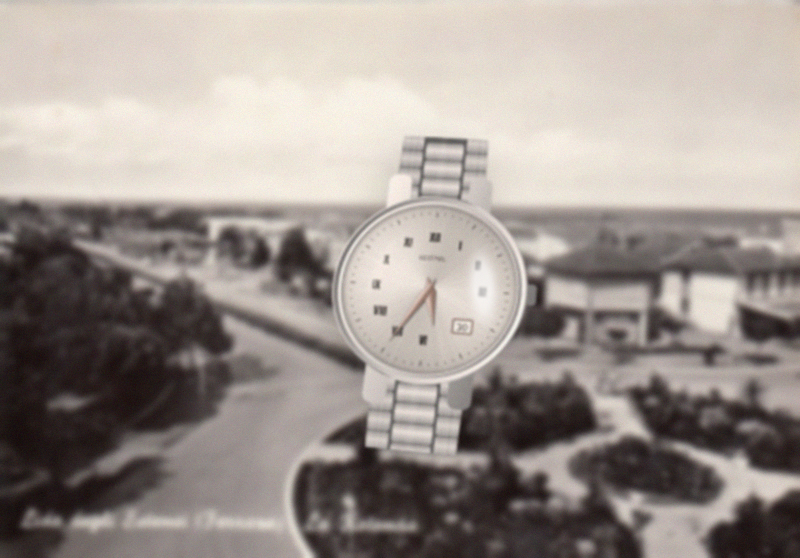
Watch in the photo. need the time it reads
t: 5:35
